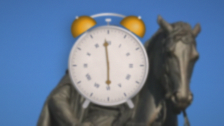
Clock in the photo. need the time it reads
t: 5:59
